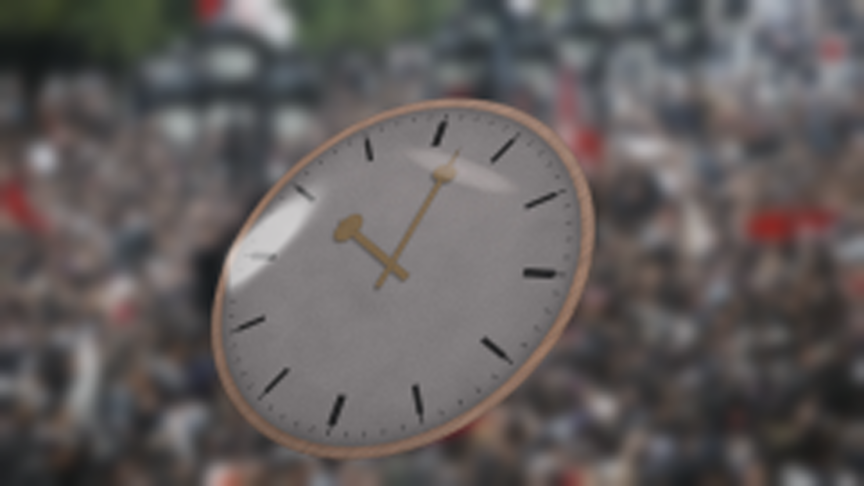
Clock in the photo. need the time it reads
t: 10:02
